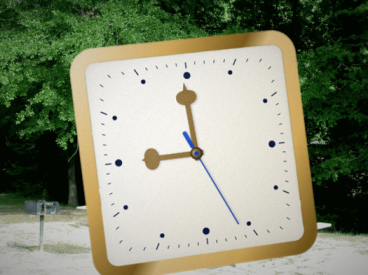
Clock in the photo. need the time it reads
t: 8:59:26
